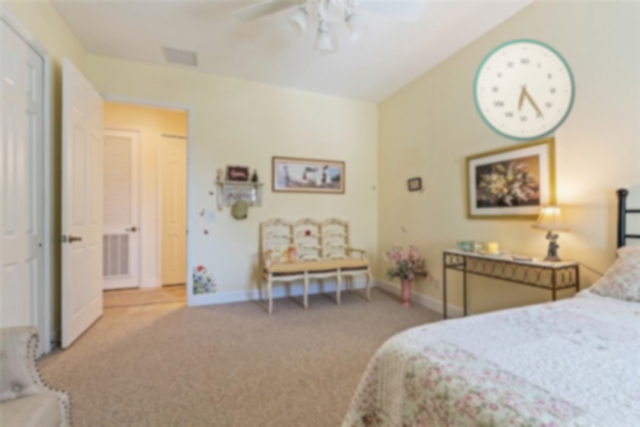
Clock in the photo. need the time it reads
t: 6:24
